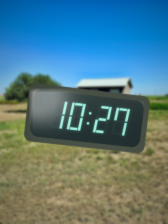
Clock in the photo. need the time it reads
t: 10:27
